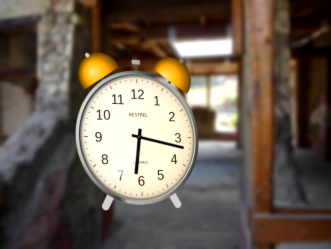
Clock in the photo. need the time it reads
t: 6:17
